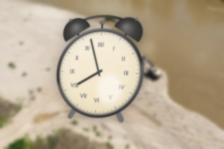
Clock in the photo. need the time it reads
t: 7:57
